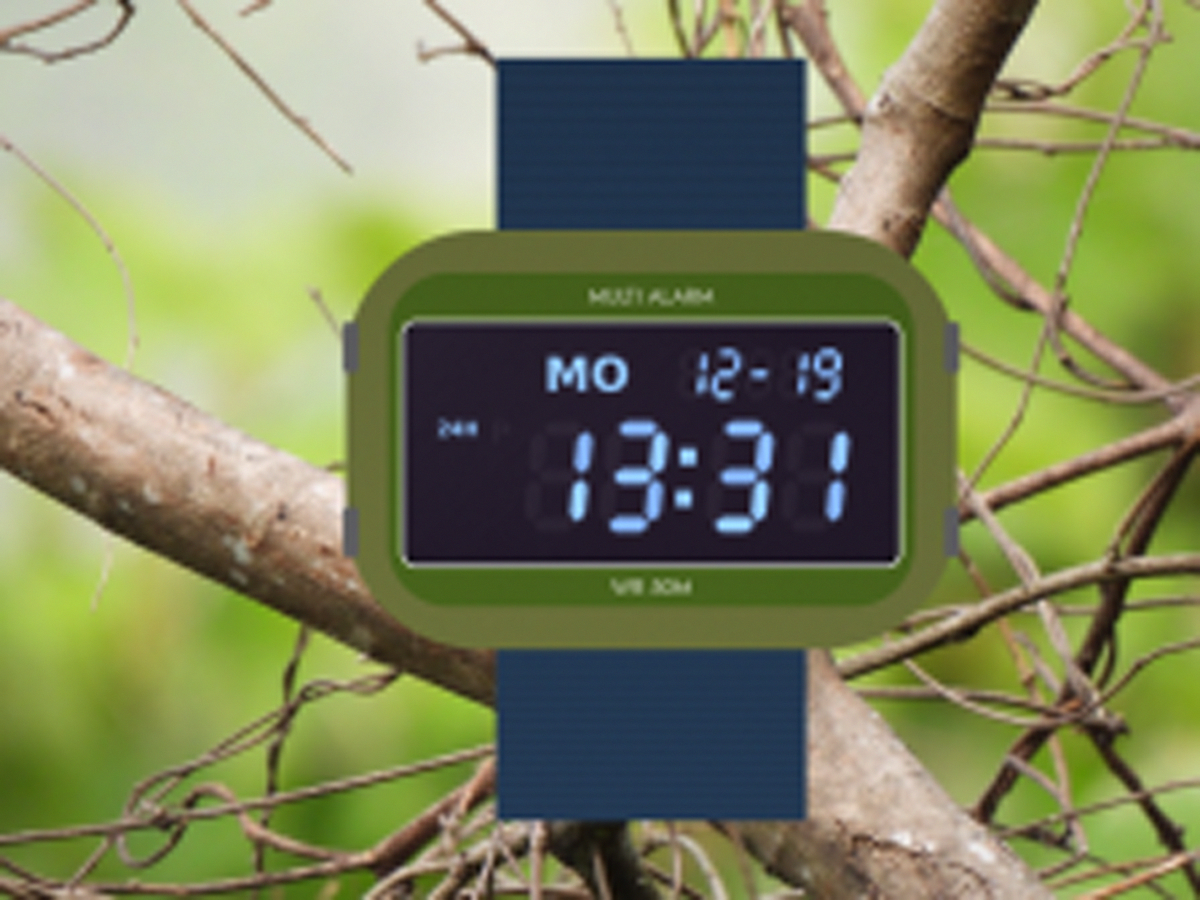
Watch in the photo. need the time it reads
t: 13:31
